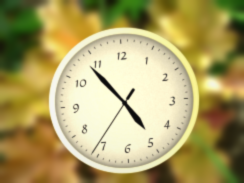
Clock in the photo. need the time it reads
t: 4:53:36
